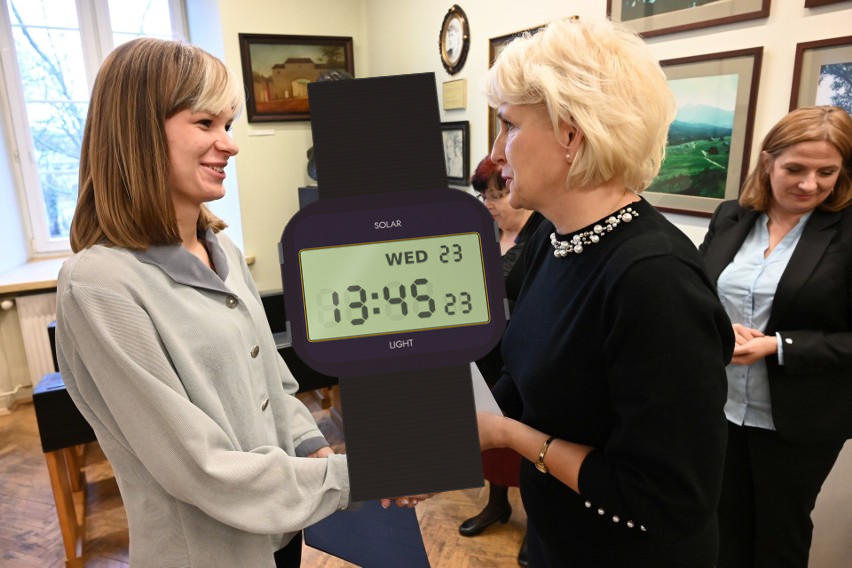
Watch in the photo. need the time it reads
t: 13:45:23
